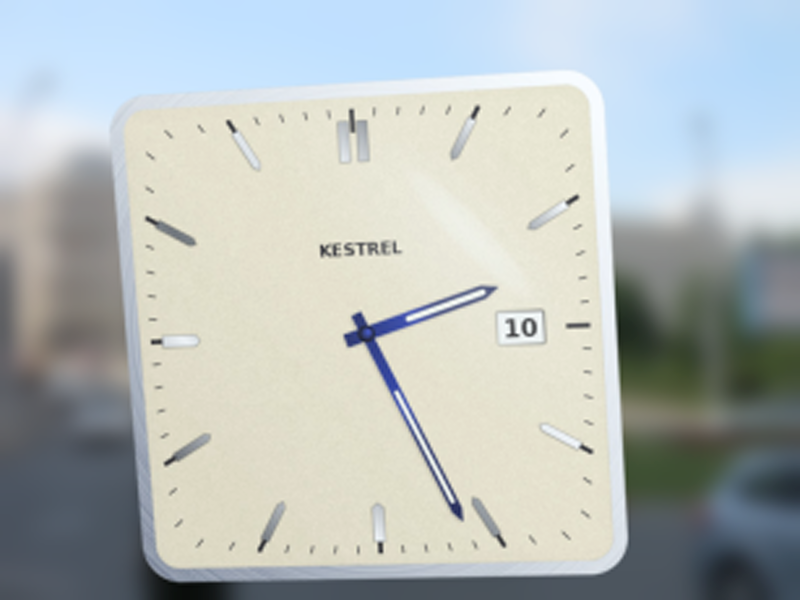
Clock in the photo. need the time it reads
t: 2:26
